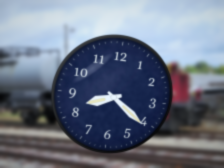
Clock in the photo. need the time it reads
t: 8:21
